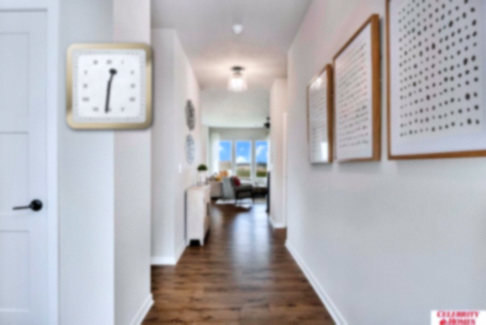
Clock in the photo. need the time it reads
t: 12:31
